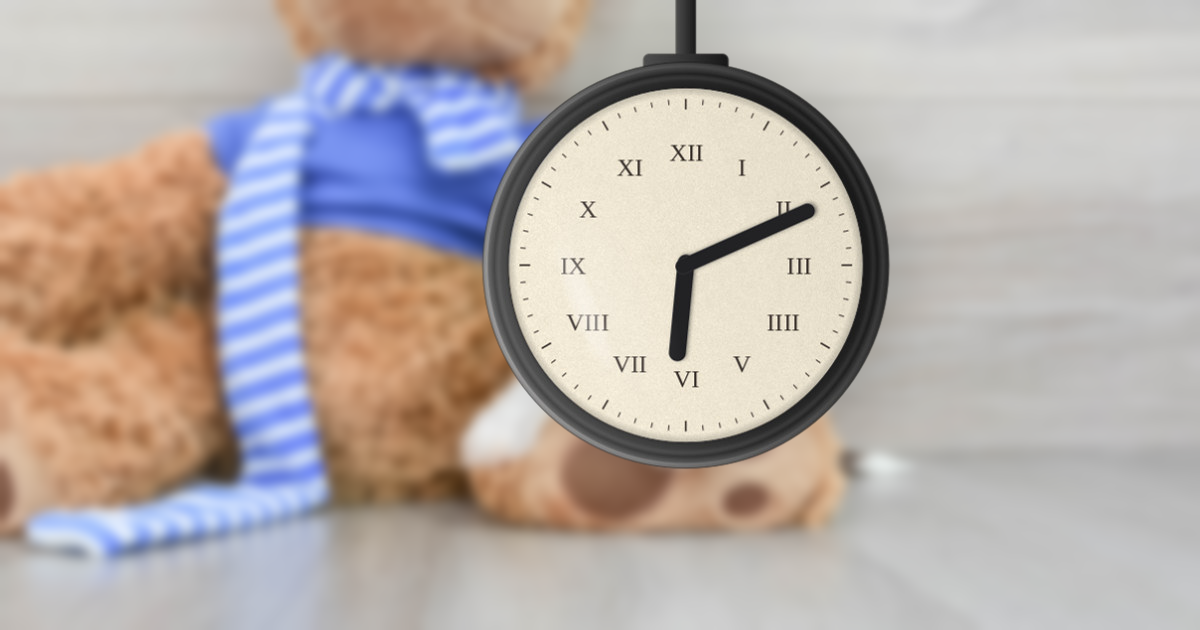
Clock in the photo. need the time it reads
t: 6:11
